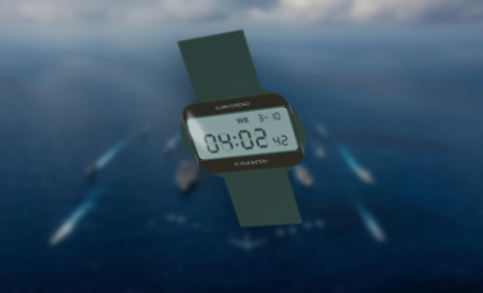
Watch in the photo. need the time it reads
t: 4:02:42
